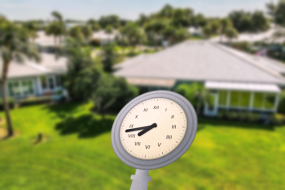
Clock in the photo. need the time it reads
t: 7:43
